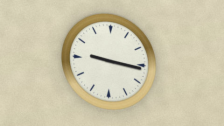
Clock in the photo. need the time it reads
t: 9:16
